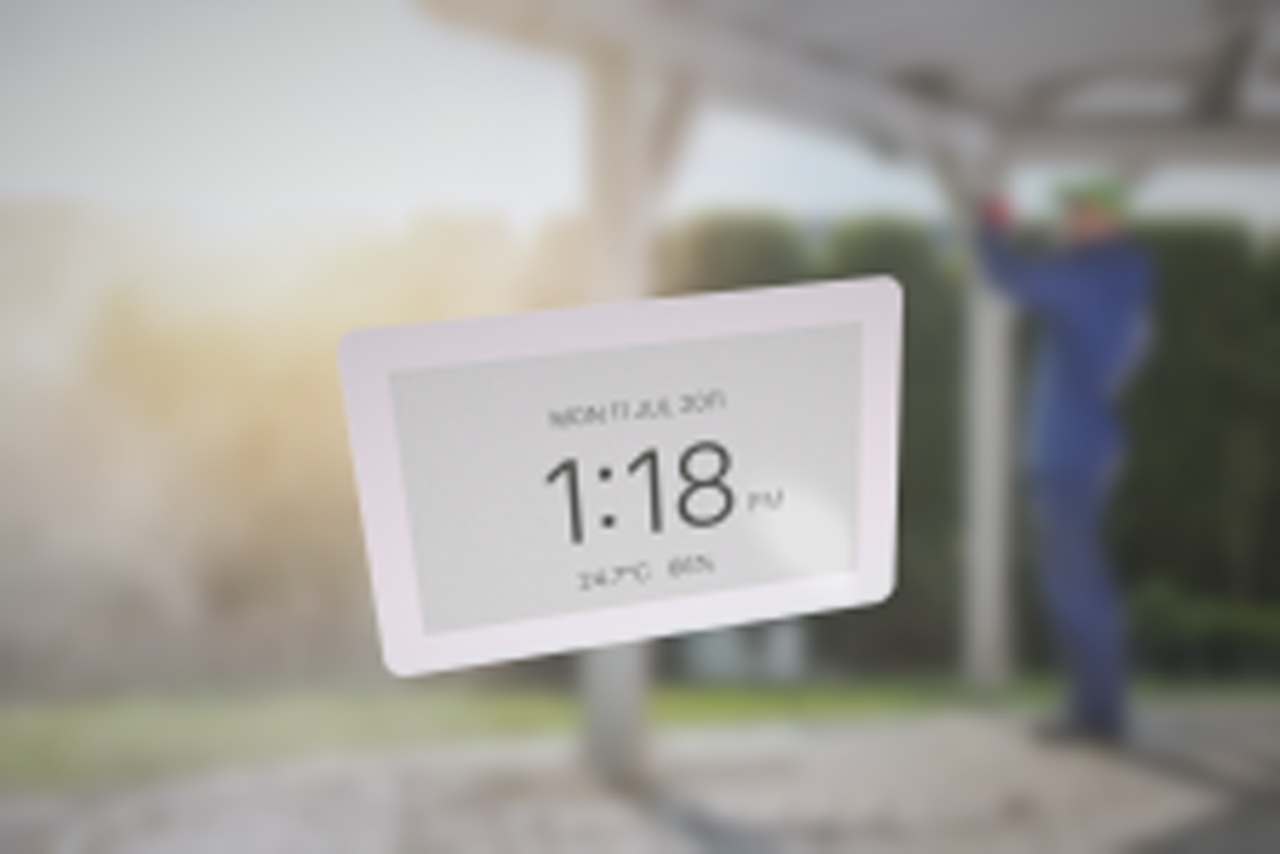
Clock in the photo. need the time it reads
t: 1:18
